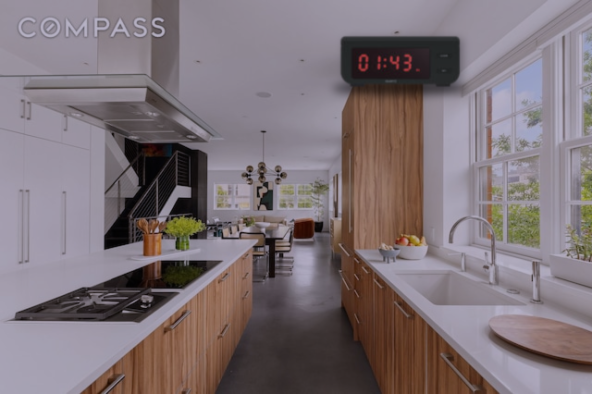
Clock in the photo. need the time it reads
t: 1:43
